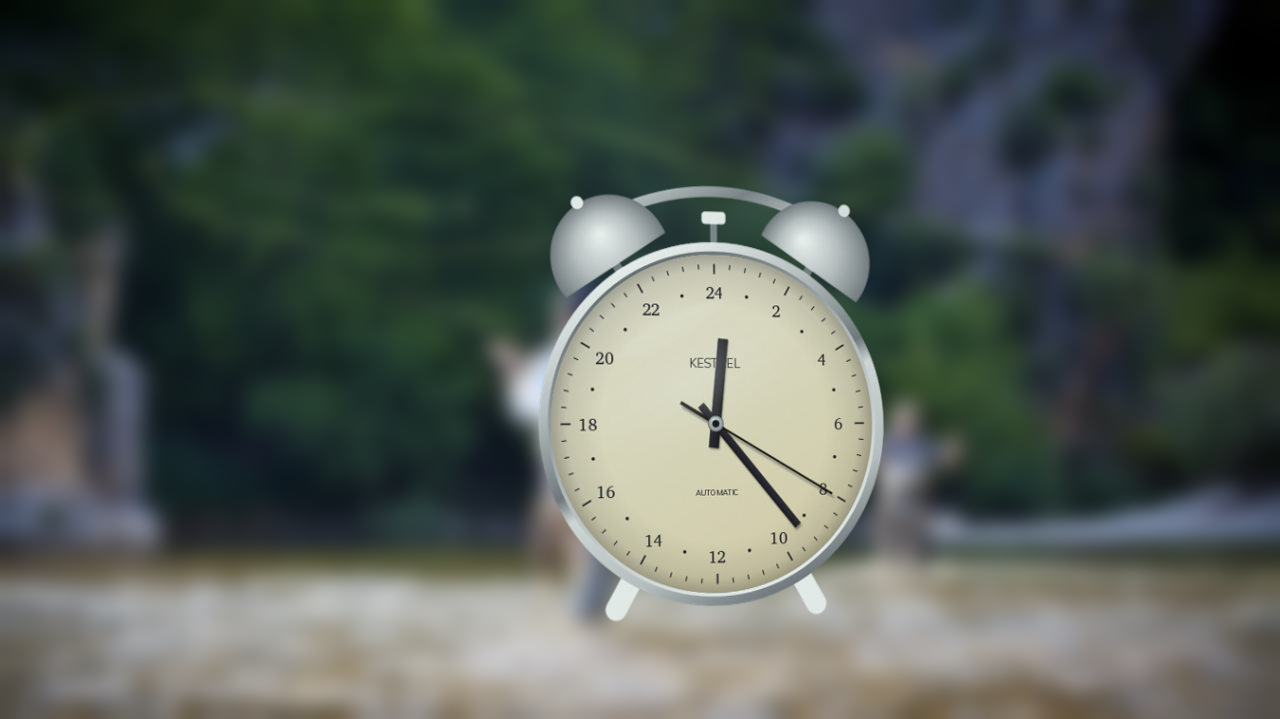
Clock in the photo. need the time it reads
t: 0:23:20
